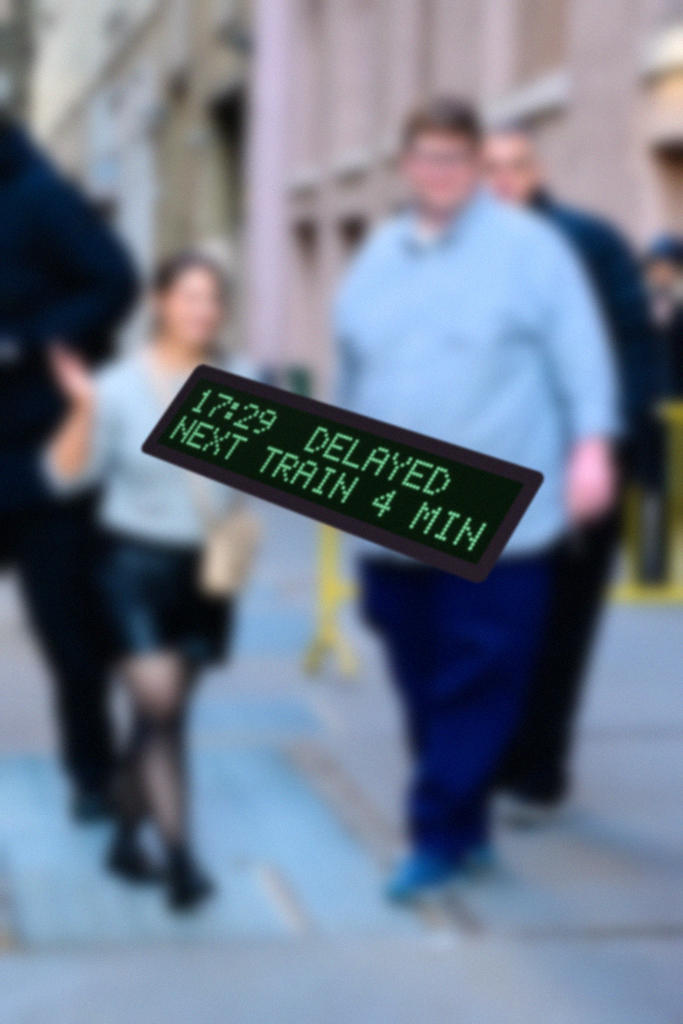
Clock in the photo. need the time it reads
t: 17:29
